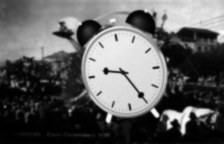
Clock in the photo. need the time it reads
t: 9:25
